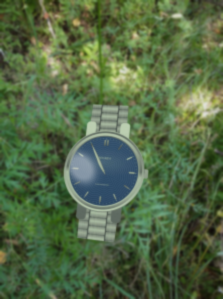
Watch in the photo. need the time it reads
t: 10:55
